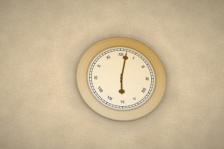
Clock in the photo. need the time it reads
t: 6:02
